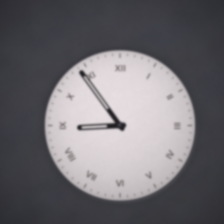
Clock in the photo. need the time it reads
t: 8:54
